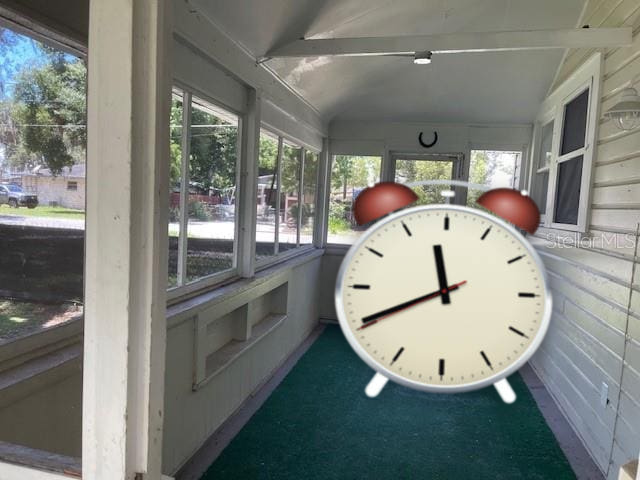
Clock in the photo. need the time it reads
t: 11:40:40
